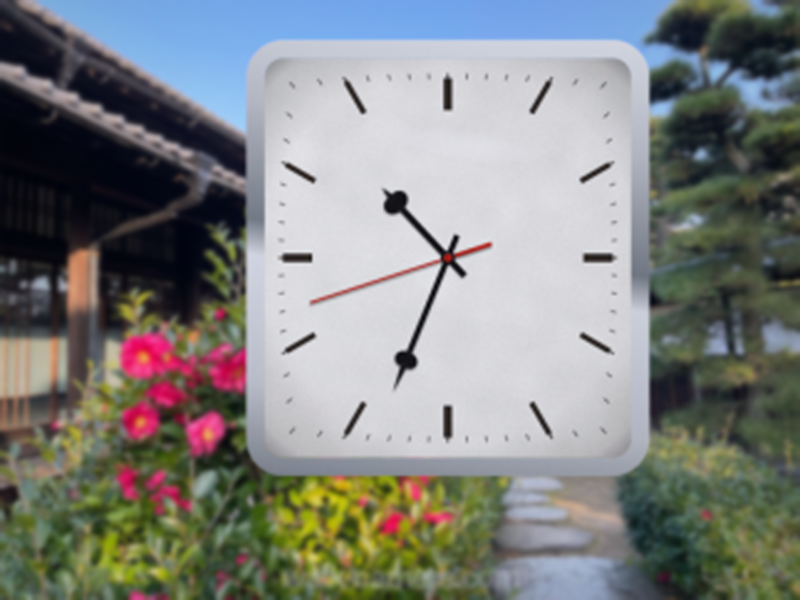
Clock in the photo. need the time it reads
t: 10:33:42
